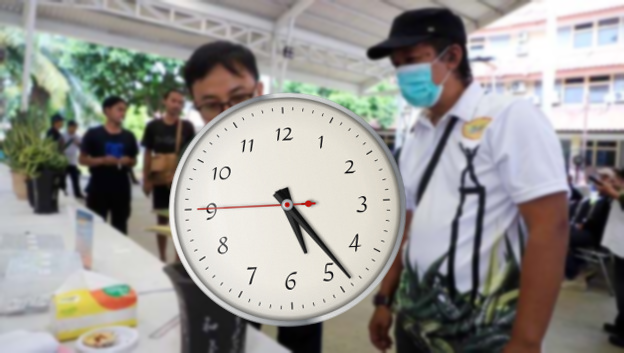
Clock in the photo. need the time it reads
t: 5:23:45
